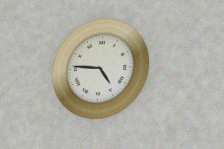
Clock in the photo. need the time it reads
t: 4:46
